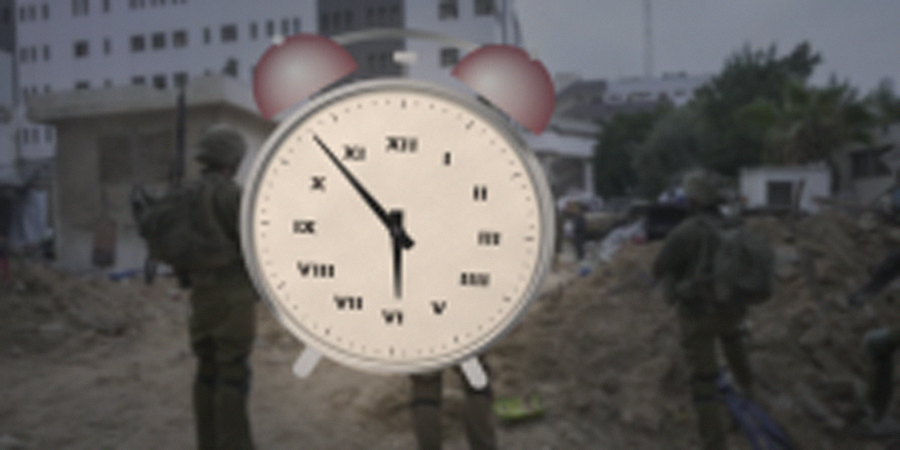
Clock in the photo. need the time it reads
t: 5:53
